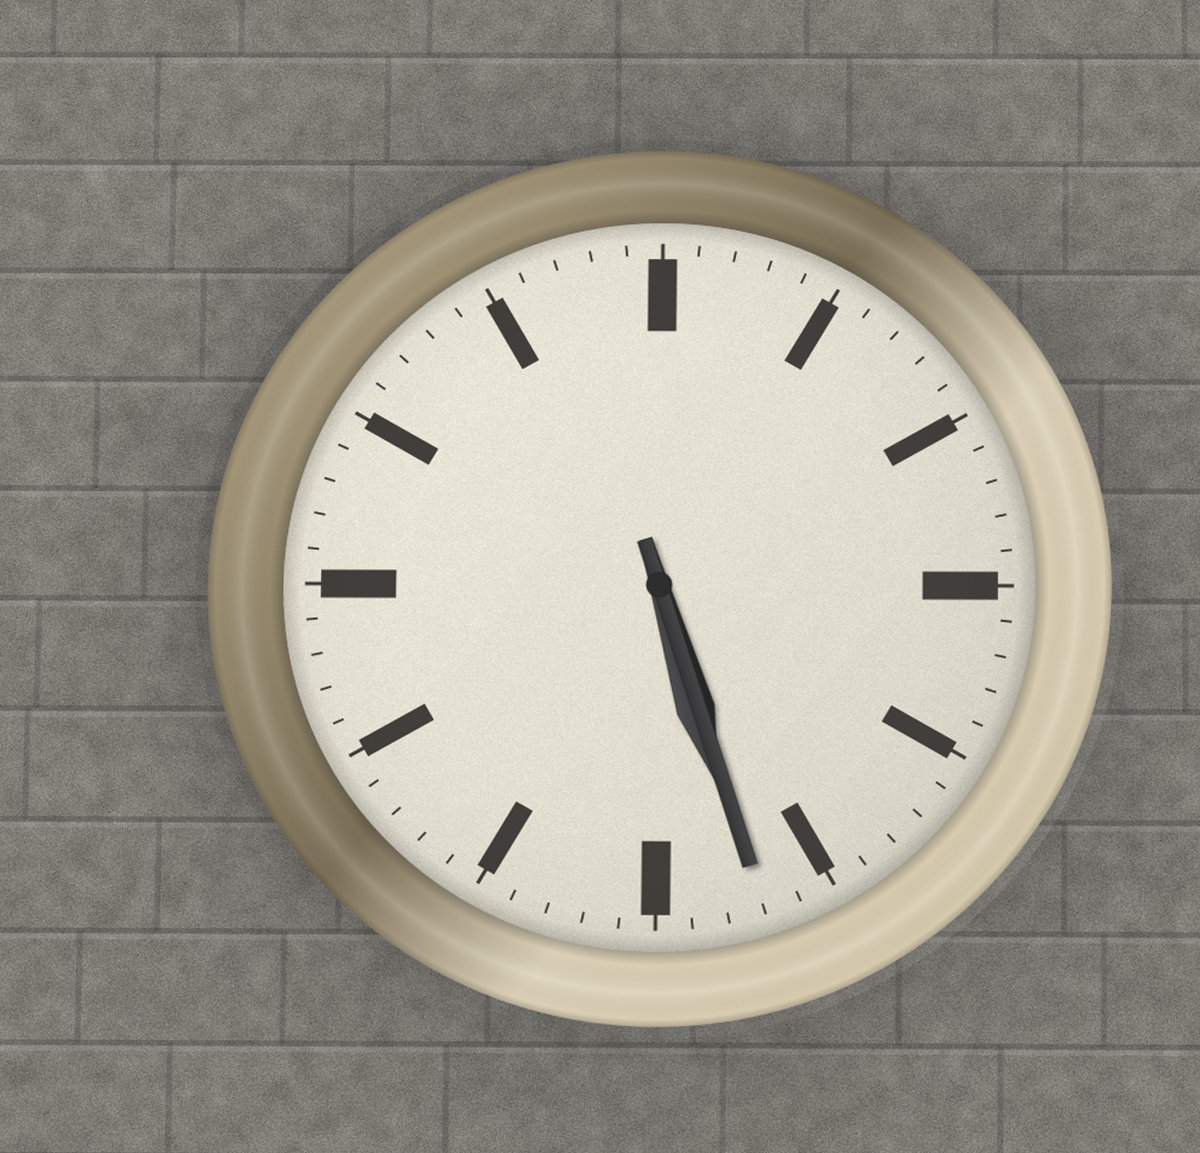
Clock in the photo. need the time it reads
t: 5:27
